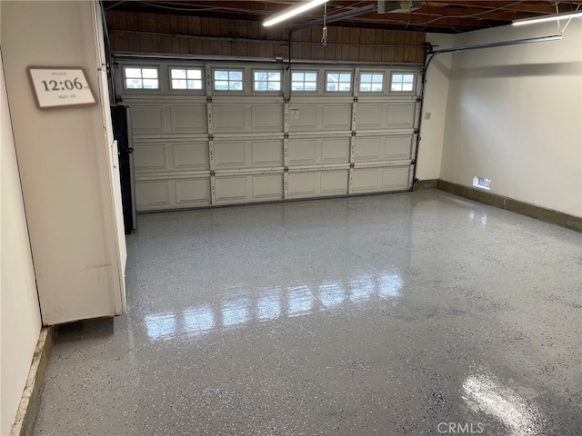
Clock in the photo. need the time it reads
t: 12:06
